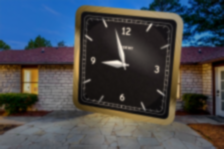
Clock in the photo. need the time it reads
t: 8:57
